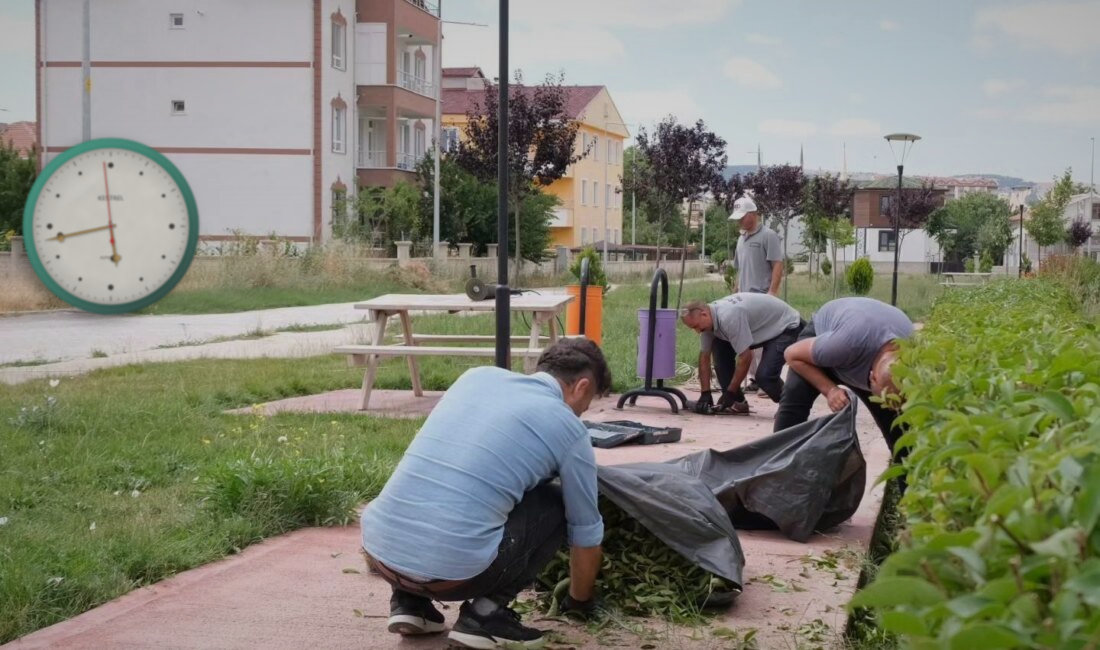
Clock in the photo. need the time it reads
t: 5:42:59
